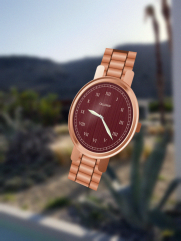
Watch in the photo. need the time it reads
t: 9:22
